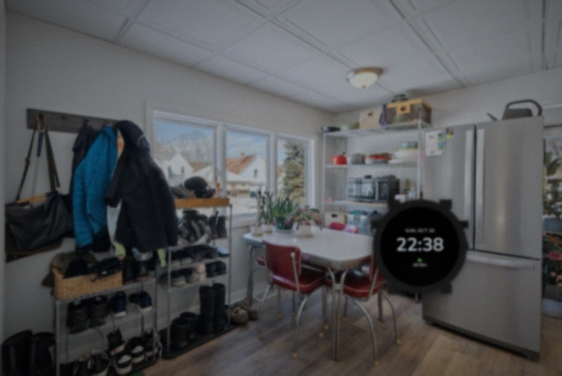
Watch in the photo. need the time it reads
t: 22:38
